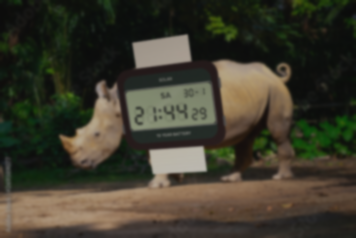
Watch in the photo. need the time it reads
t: 21:44:29
